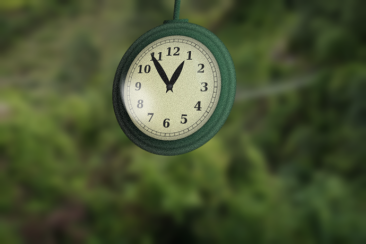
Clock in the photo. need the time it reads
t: 12:54
